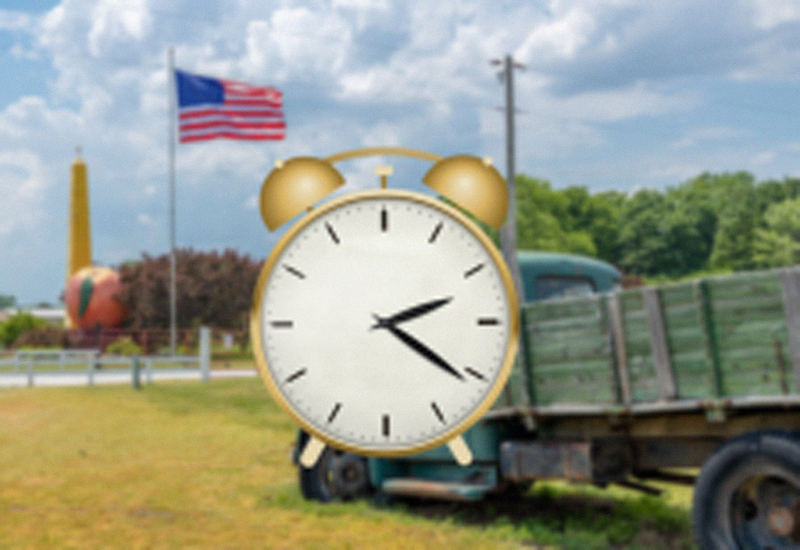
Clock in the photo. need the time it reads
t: 2:21
